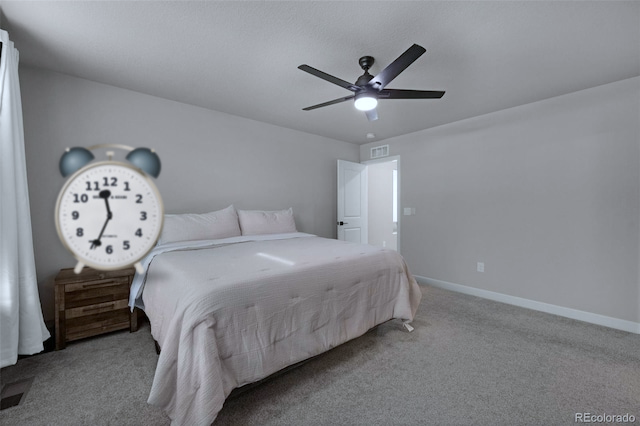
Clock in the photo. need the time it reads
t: 11:34
